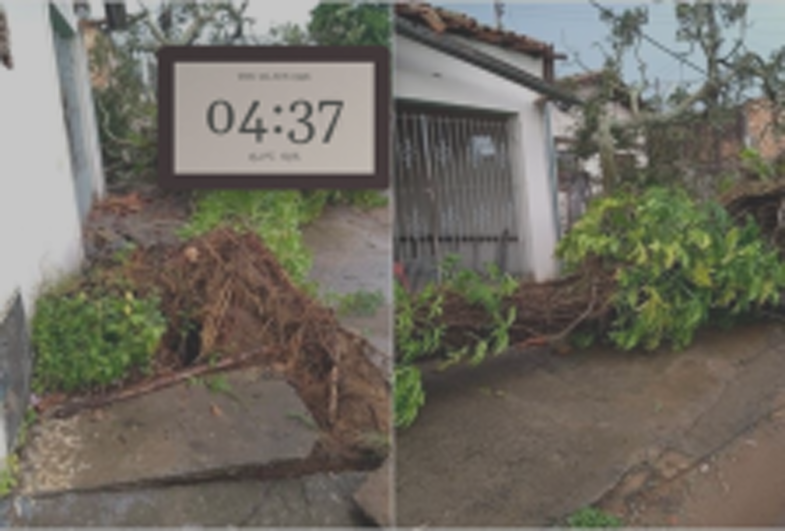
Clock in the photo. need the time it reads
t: 4:37
